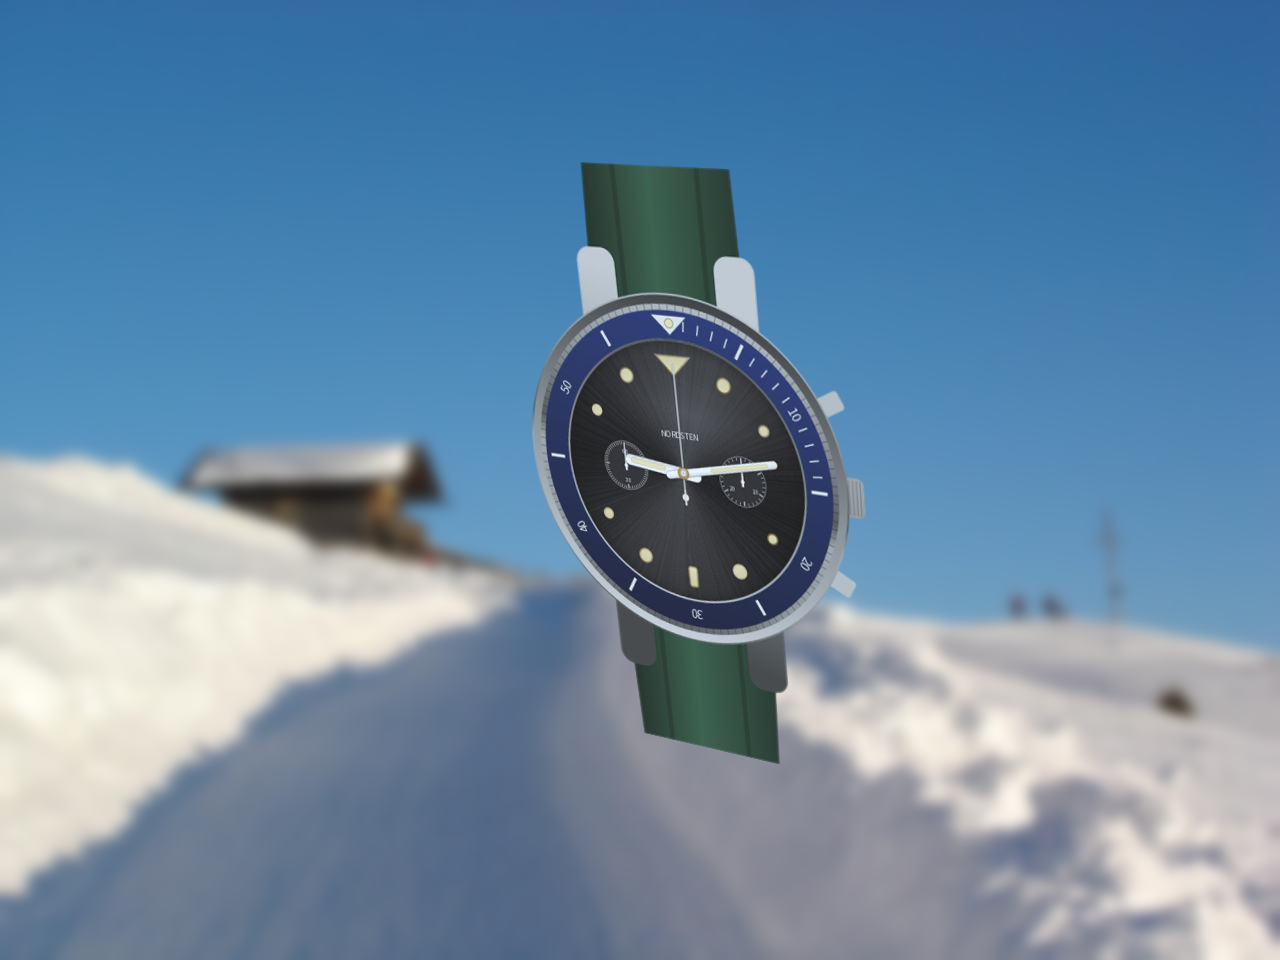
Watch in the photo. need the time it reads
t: 9:13
